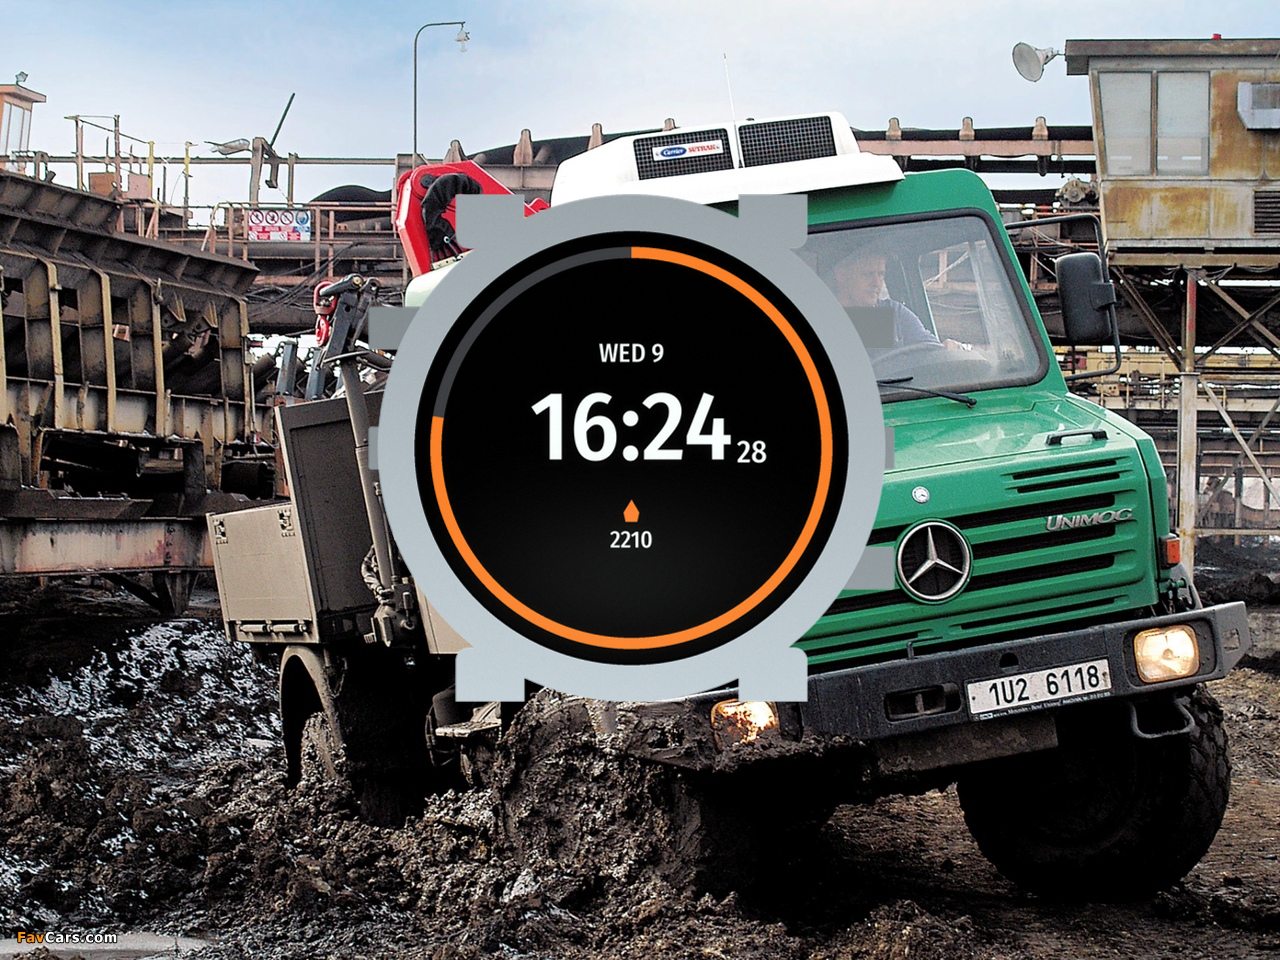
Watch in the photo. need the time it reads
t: 16:24:28
